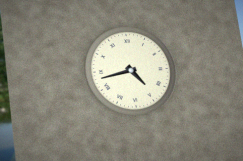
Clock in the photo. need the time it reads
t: 4:43
